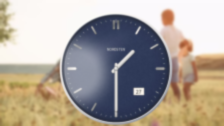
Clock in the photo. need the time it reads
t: 1:30
